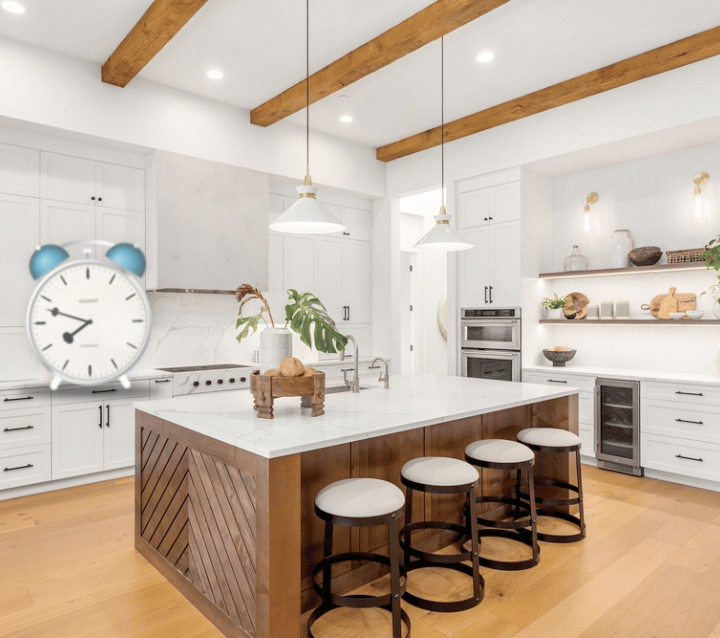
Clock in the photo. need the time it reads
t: 7:48
